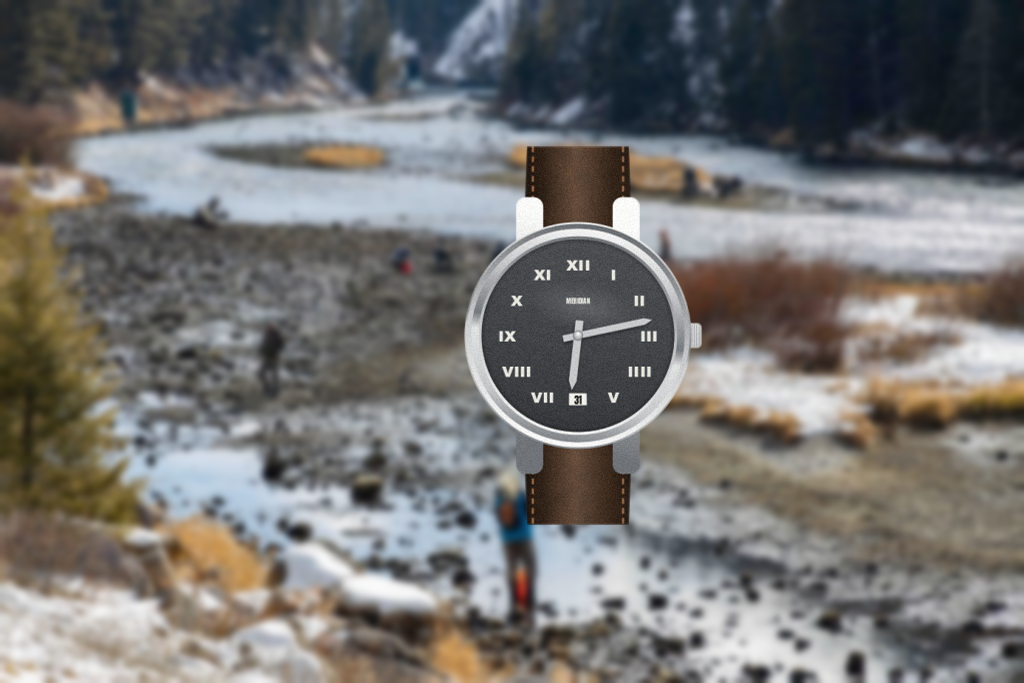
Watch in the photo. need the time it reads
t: 6:13
